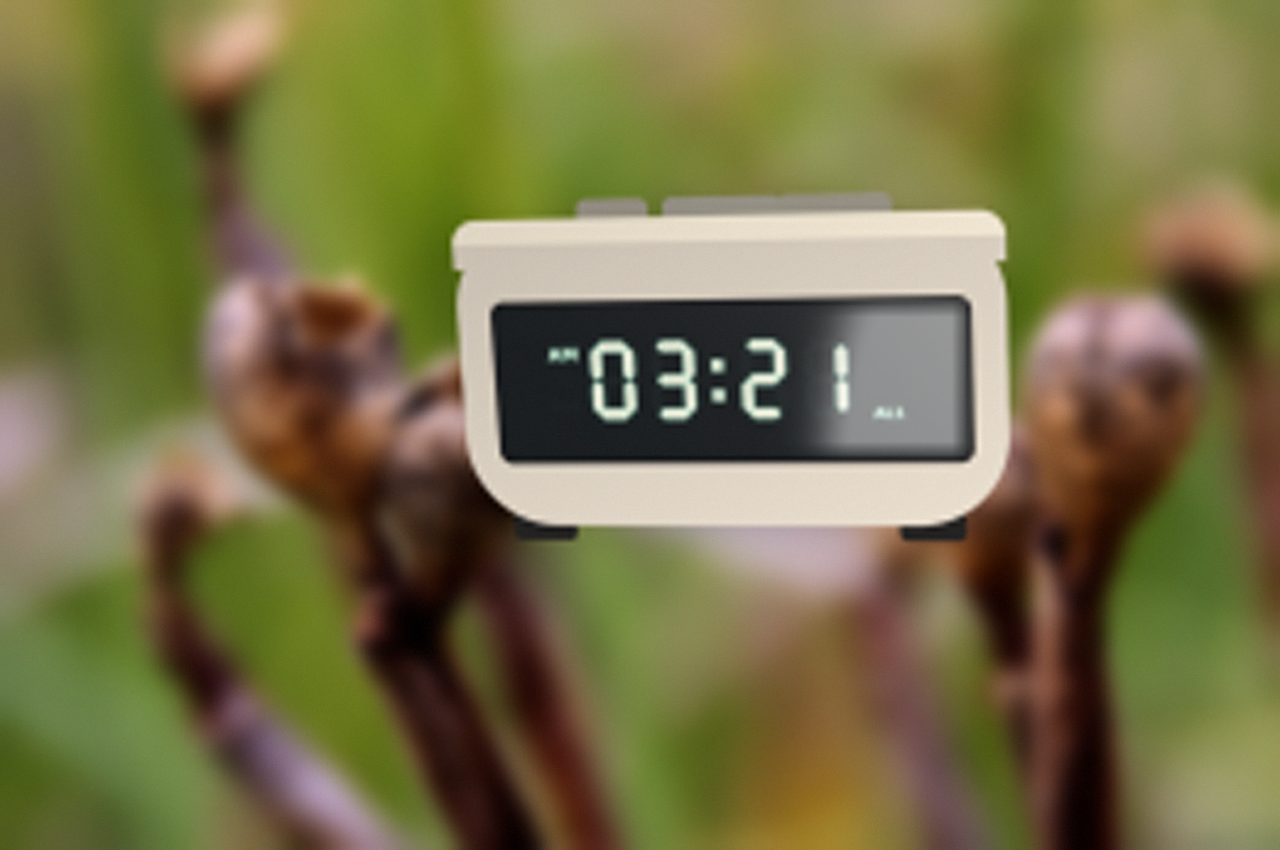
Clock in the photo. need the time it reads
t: 3:21
